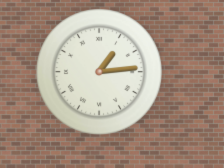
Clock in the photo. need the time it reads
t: 1:14
